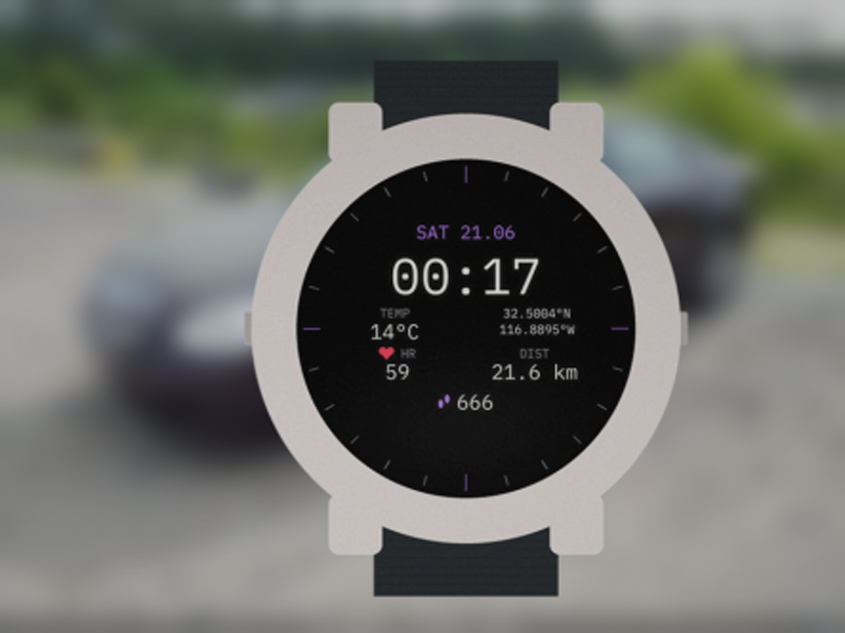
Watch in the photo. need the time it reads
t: 0:17
